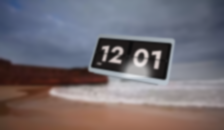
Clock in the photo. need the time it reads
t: 12:01
